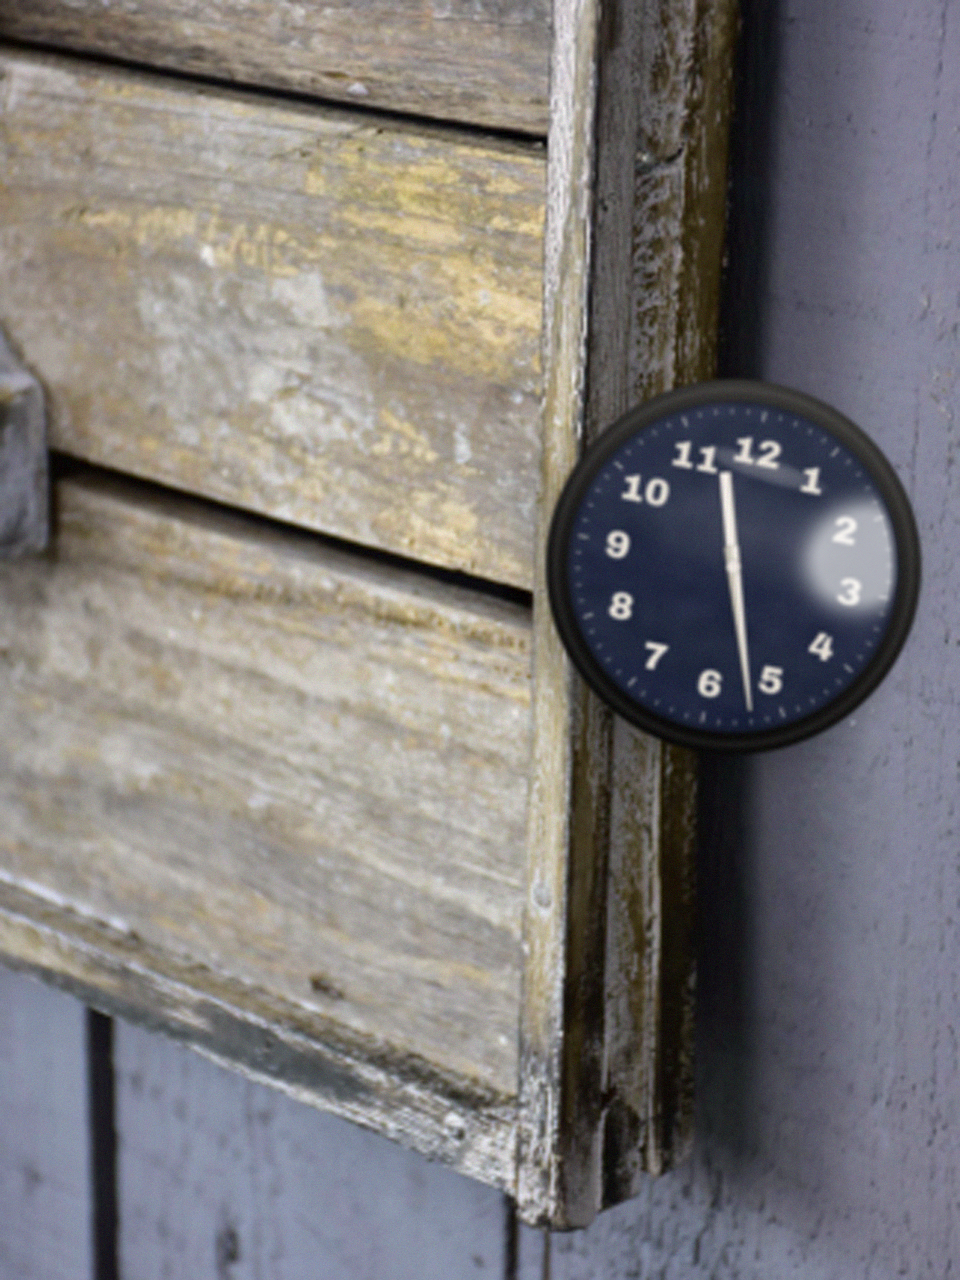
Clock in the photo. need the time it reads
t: 11:27
